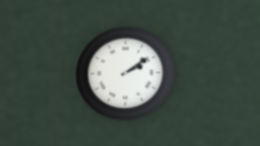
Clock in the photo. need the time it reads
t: 2:09
